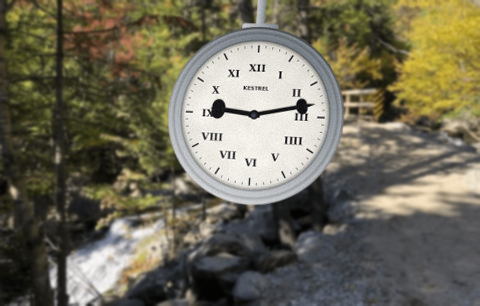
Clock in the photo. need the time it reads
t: 9:13
